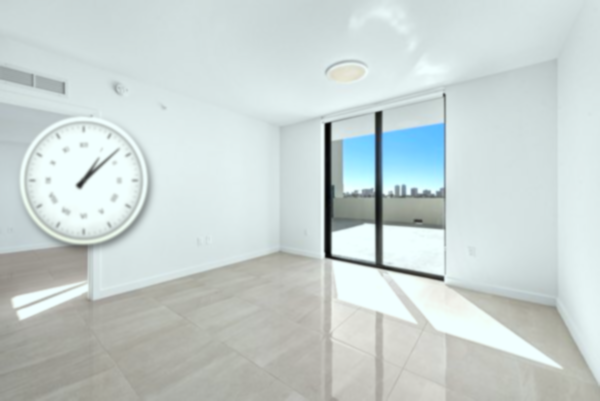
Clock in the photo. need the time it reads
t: 1:08
